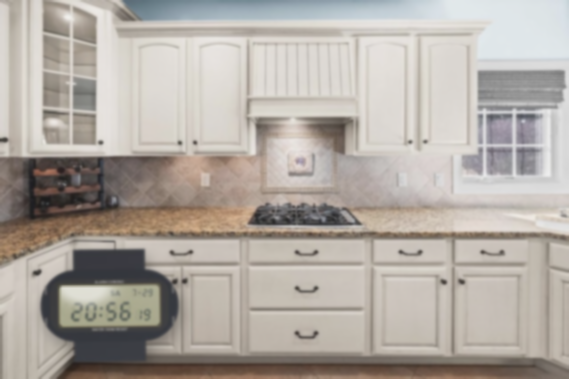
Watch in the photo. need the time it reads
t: 20:56
